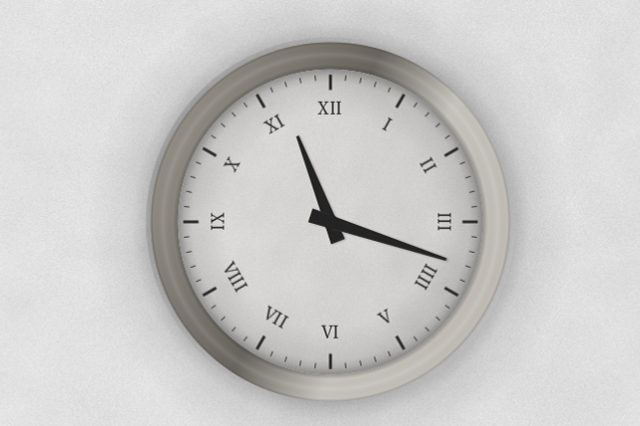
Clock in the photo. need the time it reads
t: 11:18
